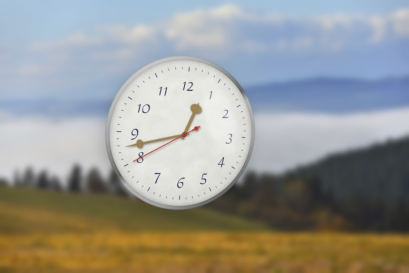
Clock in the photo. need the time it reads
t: 12:42:40
